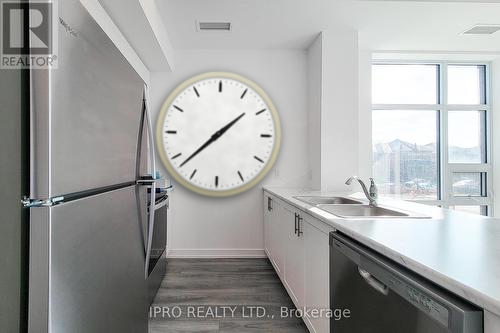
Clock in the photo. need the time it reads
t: 1:38
